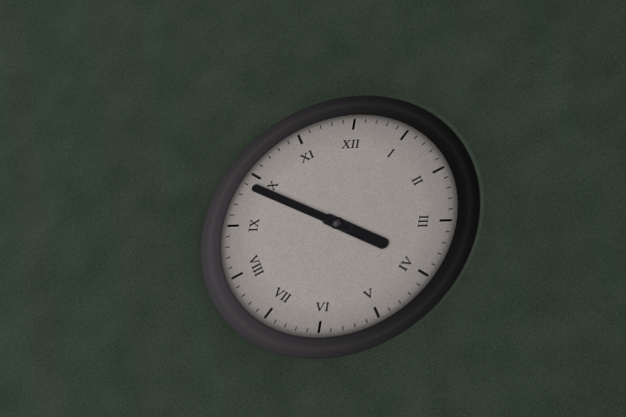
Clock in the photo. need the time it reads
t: 3:49
